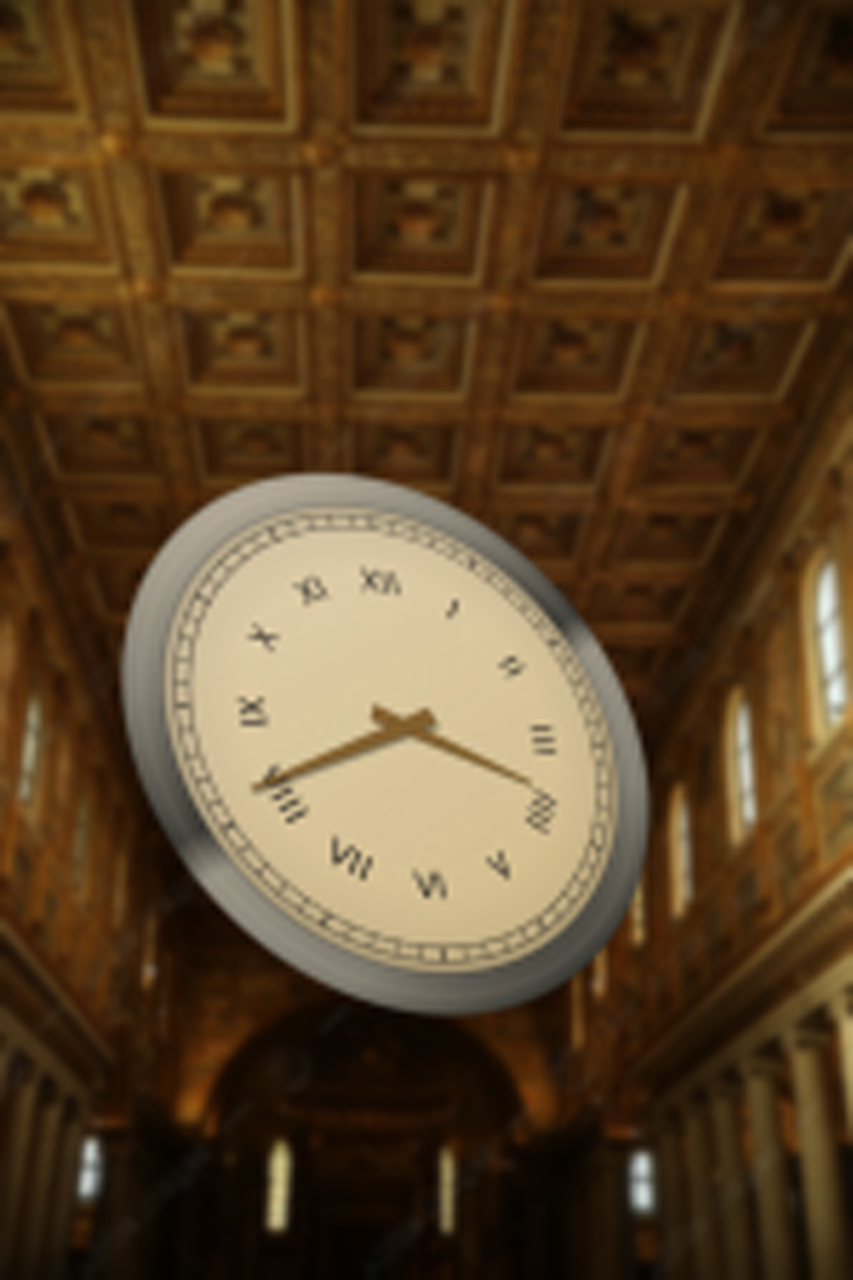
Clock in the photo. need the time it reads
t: 3:41
